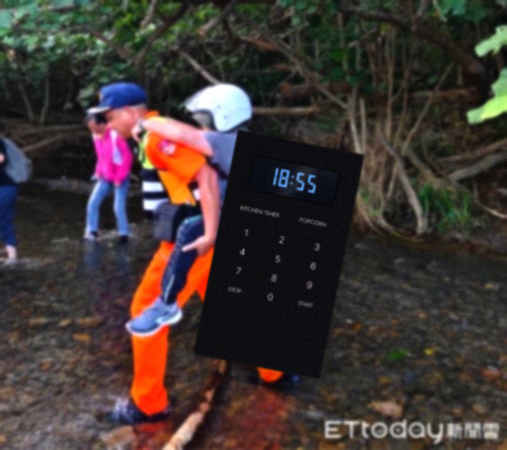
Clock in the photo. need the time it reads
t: 18:55
